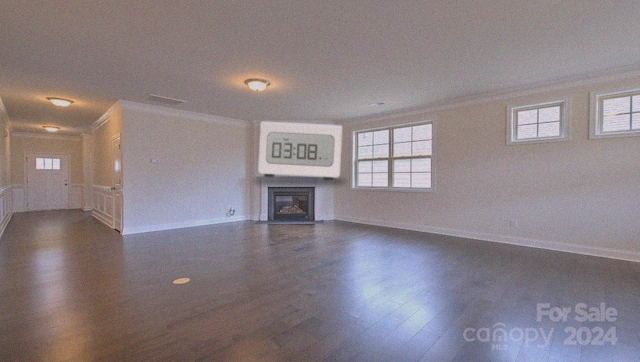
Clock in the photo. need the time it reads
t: 3:08
